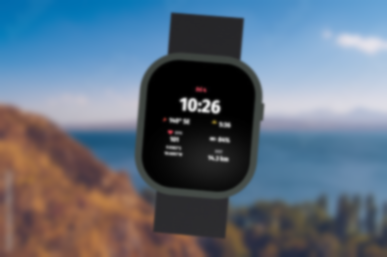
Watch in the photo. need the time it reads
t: 10:26
